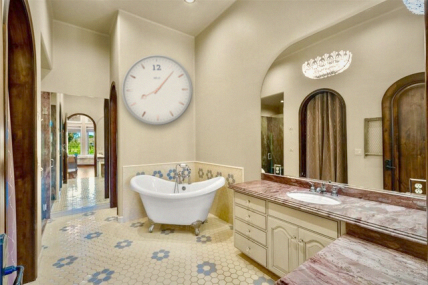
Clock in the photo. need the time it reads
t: 8:07
